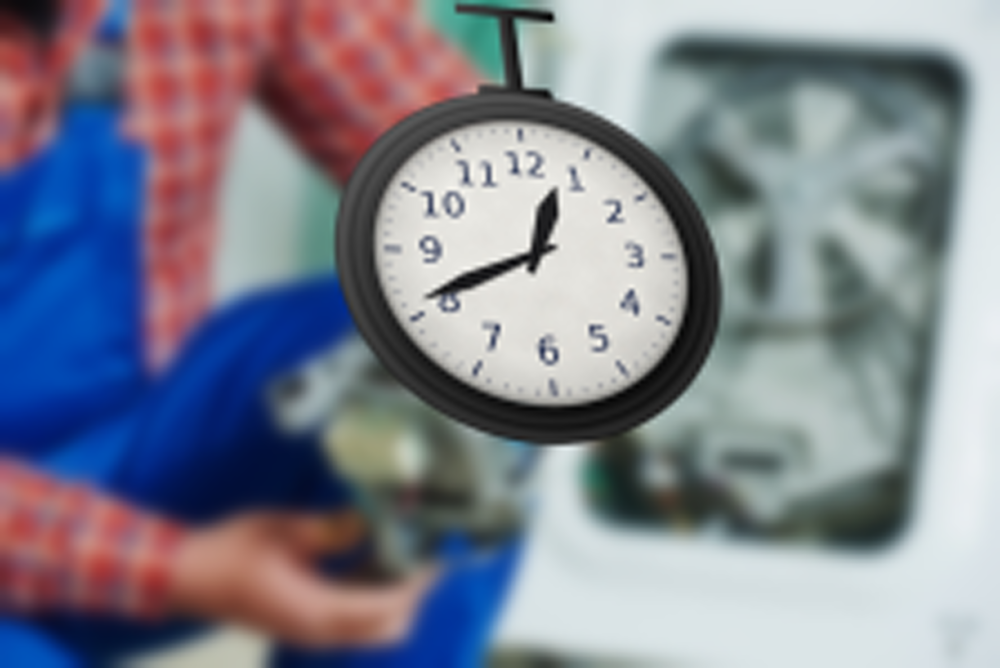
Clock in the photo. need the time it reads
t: 12:41
